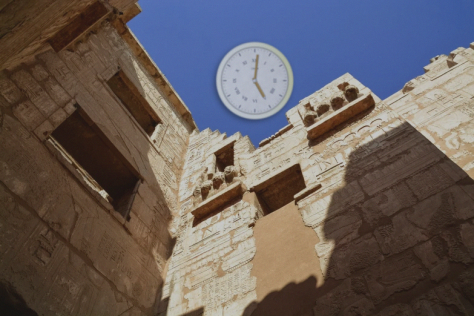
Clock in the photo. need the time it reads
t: 5:01
